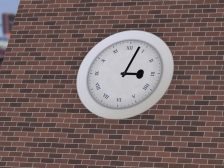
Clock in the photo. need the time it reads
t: 3:03
